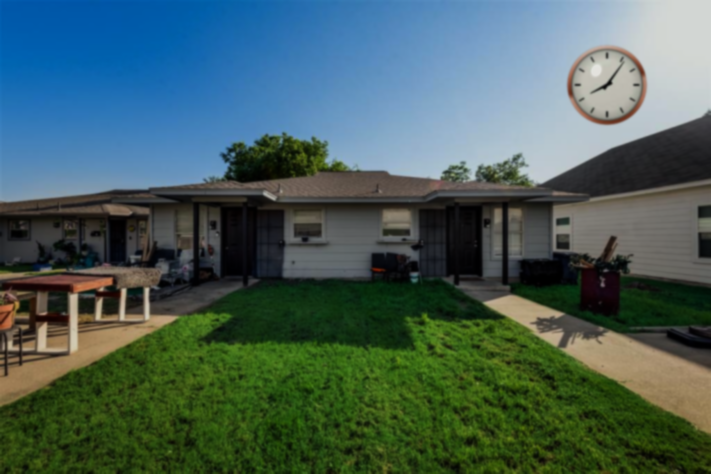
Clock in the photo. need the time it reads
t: 8:06
